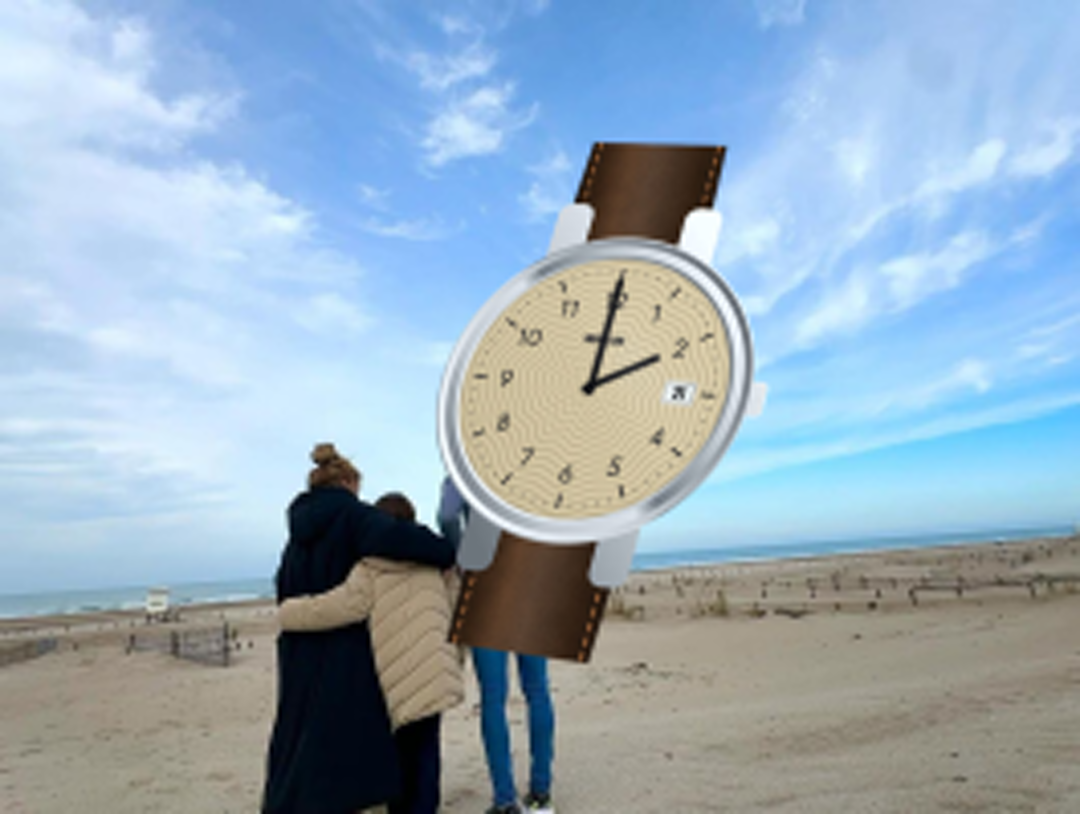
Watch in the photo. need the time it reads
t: 2:00
